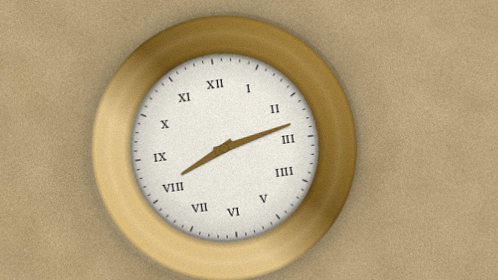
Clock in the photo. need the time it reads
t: 8:13
